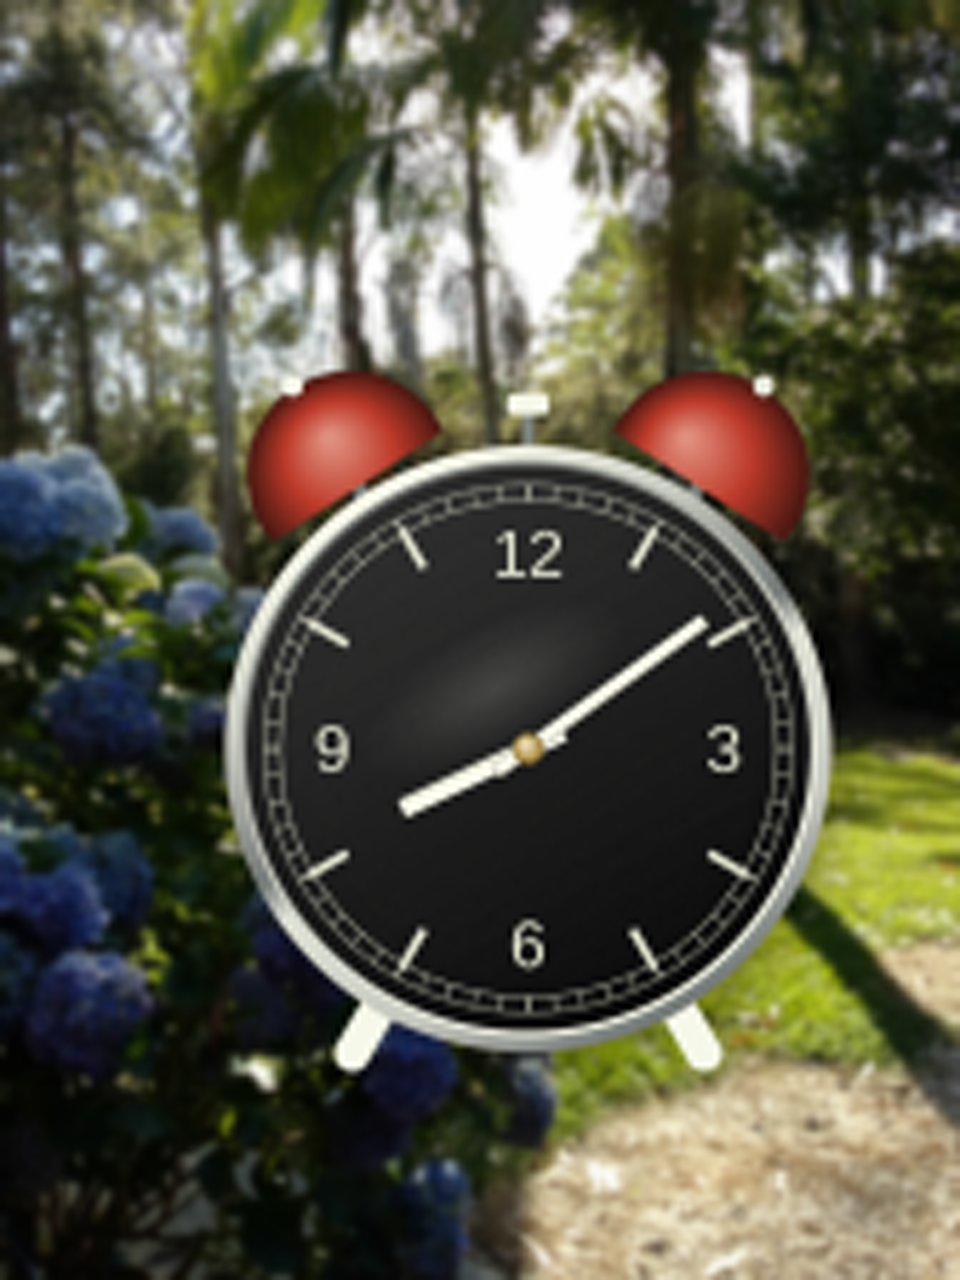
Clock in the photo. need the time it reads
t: 8:09
